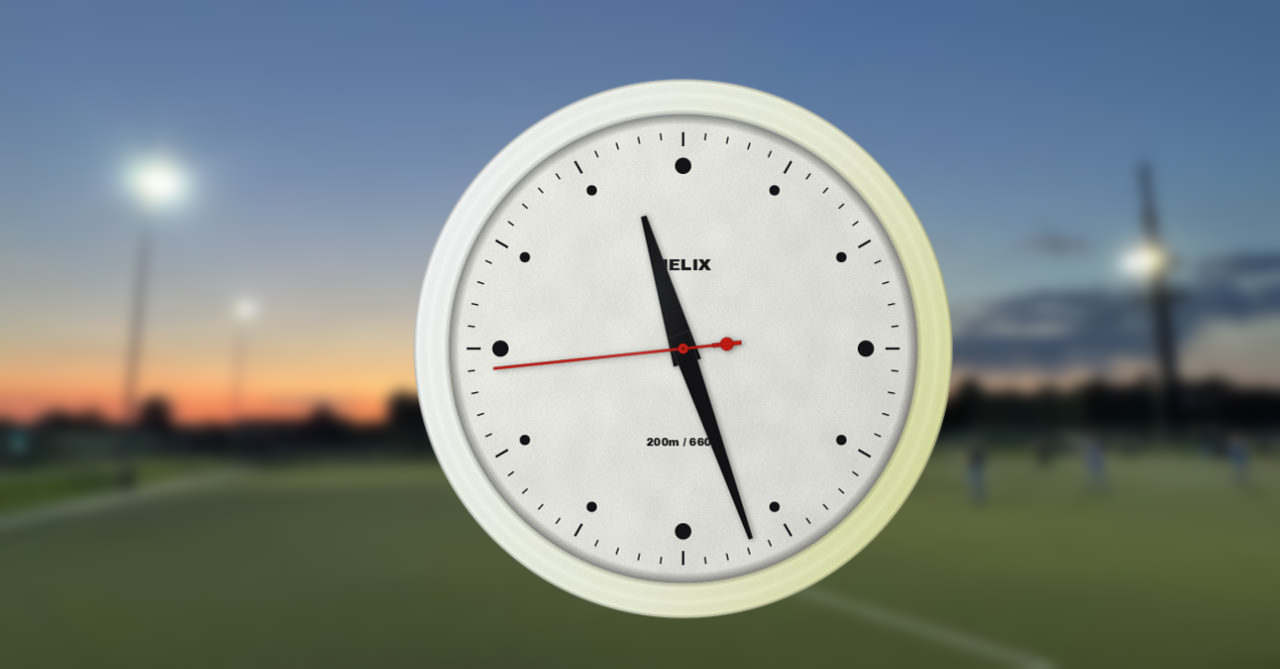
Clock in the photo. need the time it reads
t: 11:26:44
